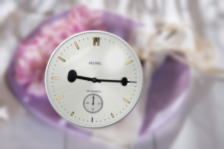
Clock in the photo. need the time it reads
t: 9:15
